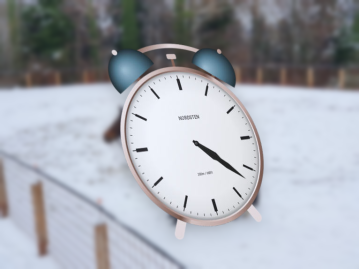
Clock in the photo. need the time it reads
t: 4:22
